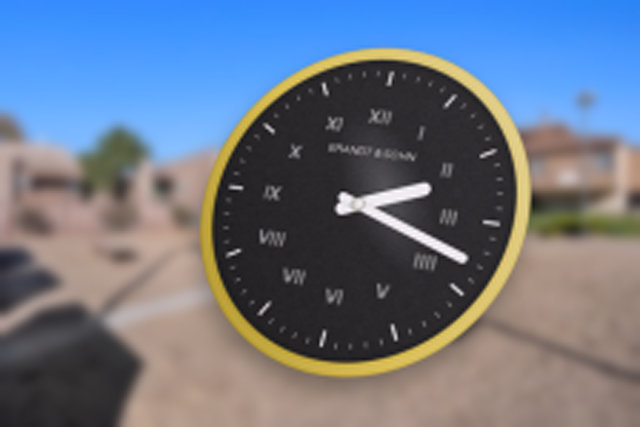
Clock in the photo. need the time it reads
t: 2:18
